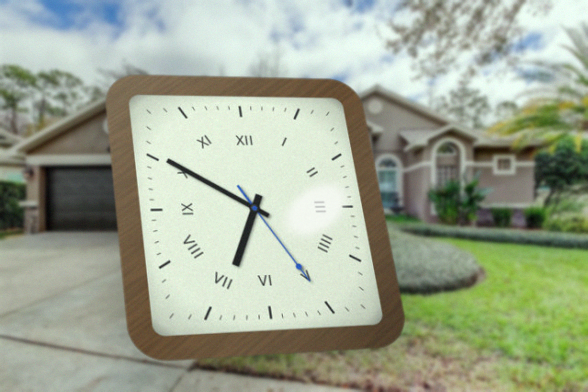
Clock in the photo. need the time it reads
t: 6:50:25
